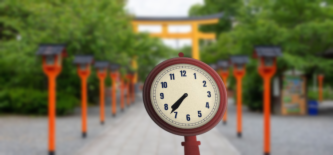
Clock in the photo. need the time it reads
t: 7:37
